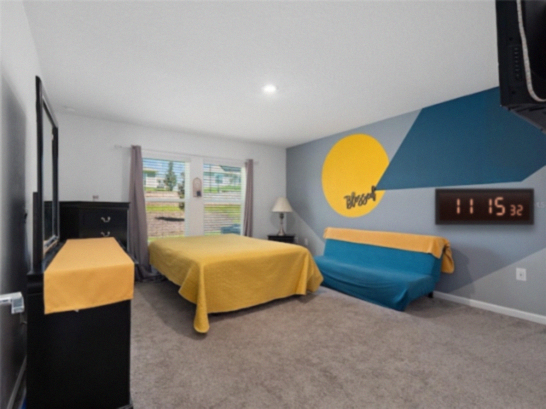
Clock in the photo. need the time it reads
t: 11:15
